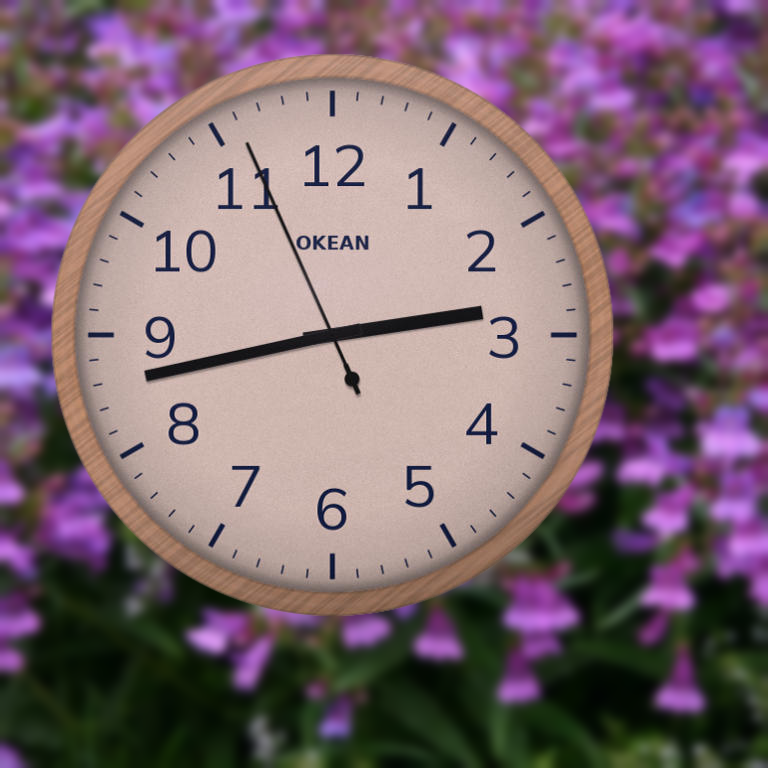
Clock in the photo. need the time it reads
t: 2:42:56
